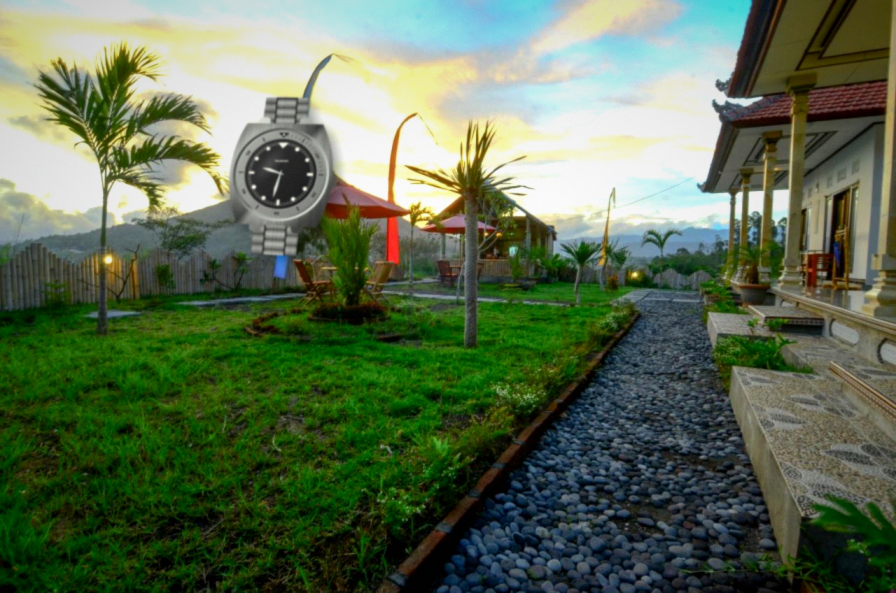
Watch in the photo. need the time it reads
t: 9:32
